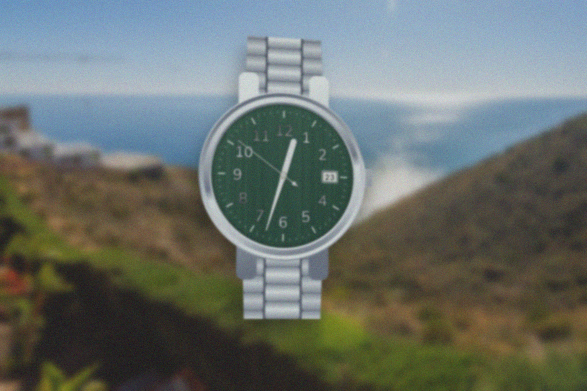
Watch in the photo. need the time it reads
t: 12:32:51
